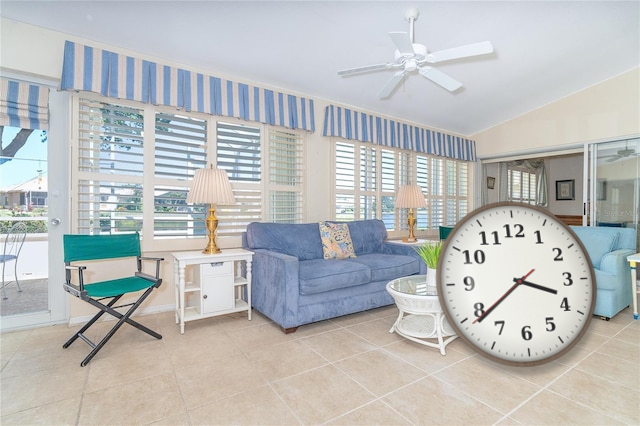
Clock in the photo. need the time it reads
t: 3:38:39
